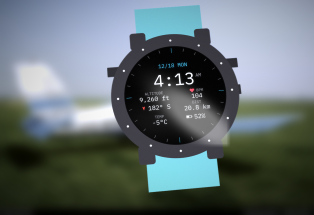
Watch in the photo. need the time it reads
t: 4:13
